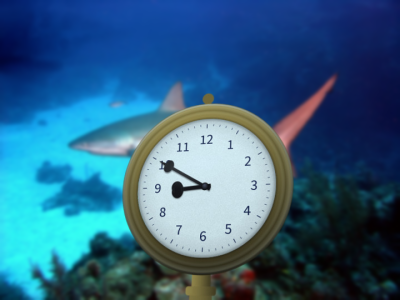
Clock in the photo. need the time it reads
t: 8:50
